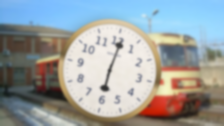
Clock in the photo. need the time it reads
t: 6:01
